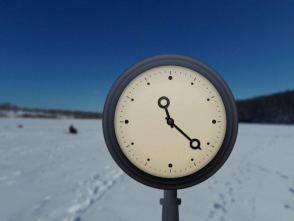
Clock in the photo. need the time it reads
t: 11:22
